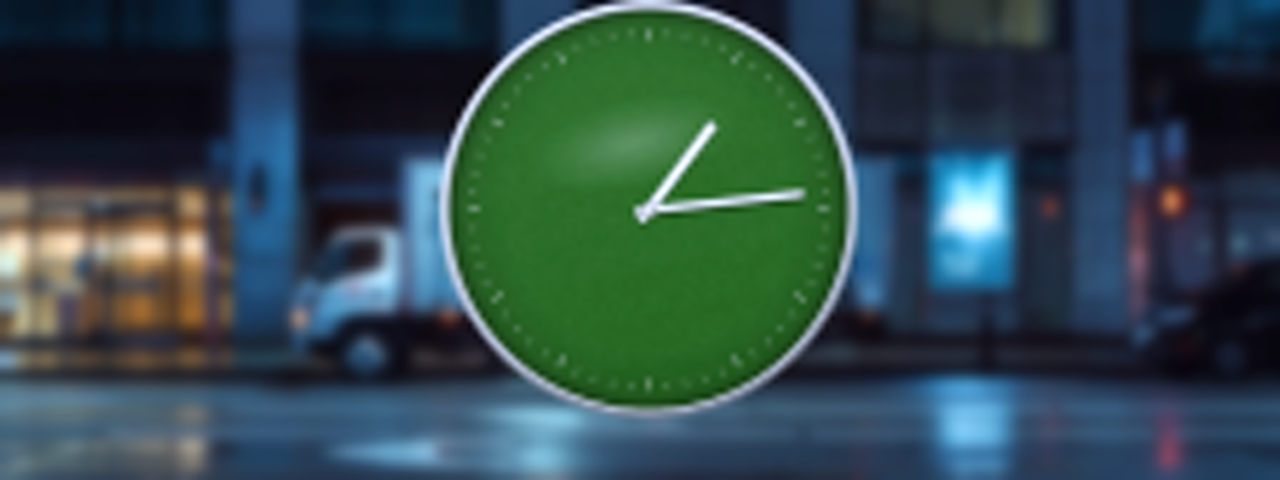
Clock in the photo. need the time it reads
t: 1:14
